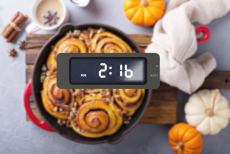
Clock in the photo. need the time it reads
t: 2:16
